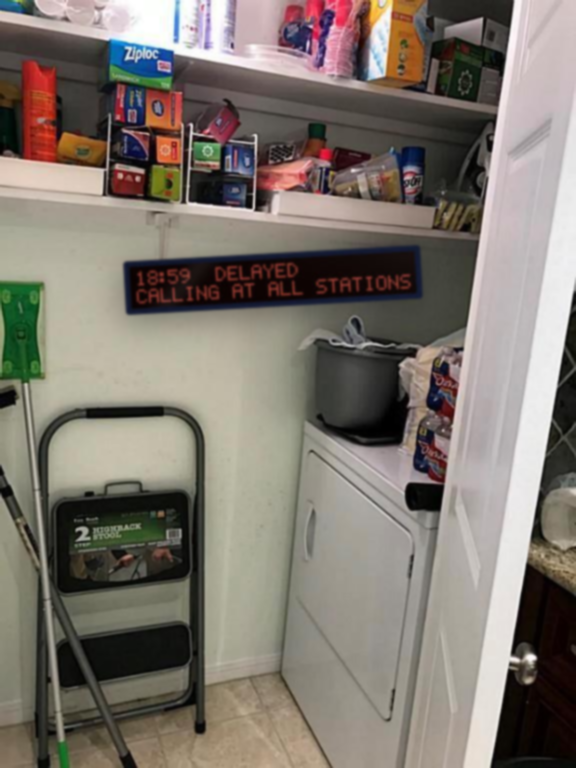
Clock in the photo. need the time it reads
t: 18:59
